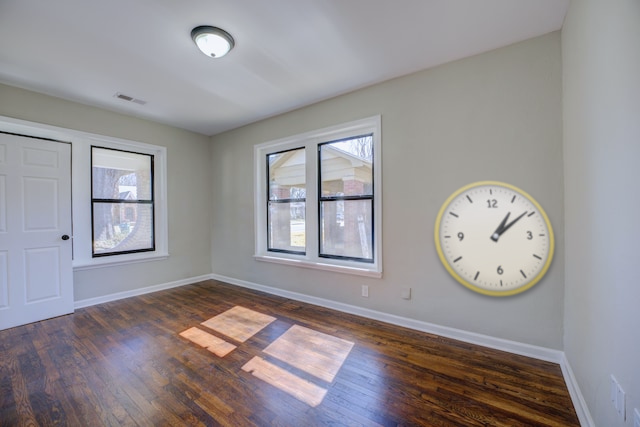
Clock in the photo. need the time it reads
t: 1:09
